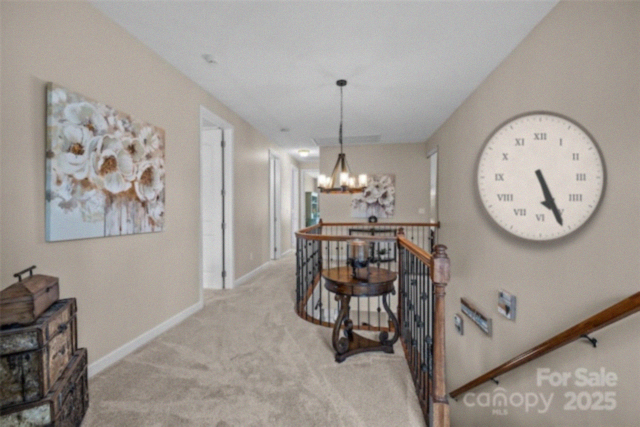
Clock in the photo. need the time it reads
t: 5:26
